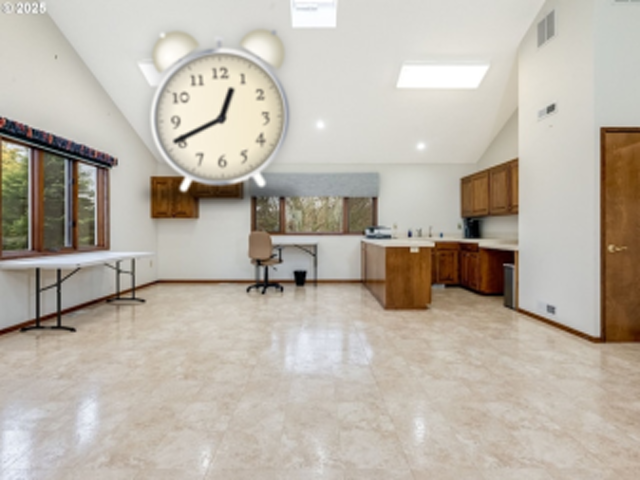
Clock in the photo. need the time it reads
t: 12:41
